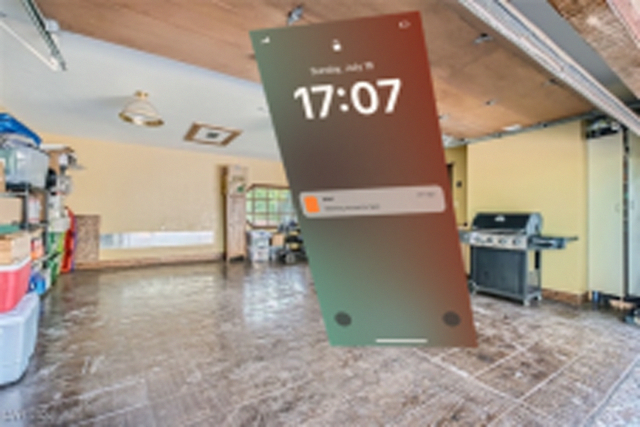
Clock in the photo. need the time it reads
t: 17:07
